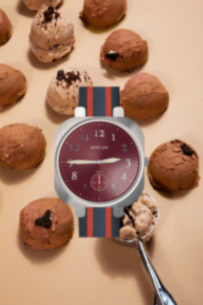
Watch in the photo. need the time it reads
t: 2:45
